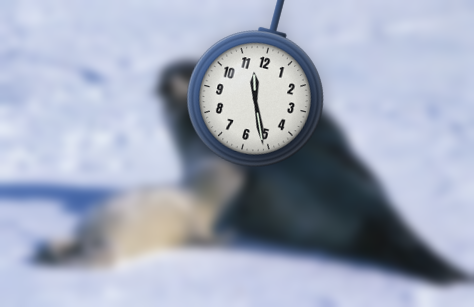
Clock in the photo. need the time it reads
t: 11:26
